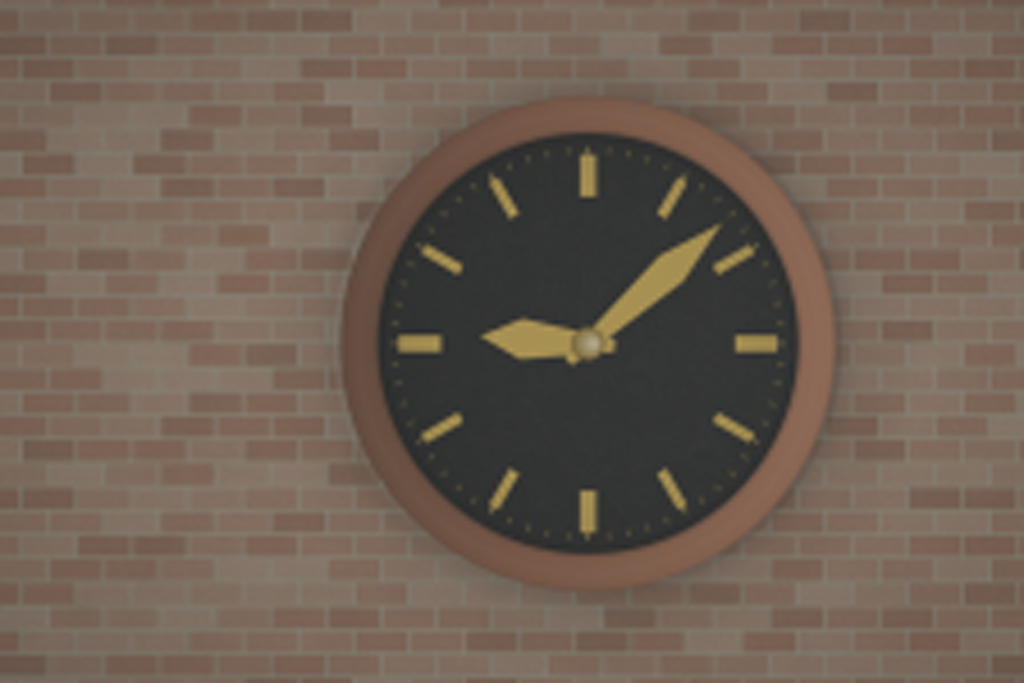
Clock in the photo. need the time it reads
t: 9:08
